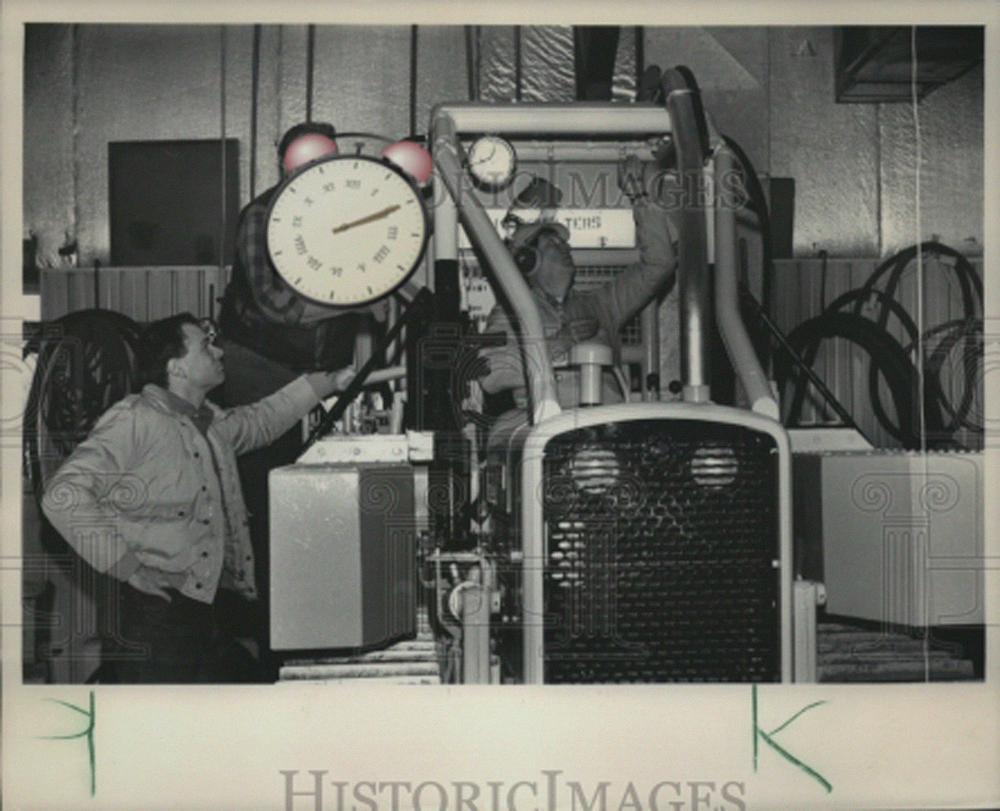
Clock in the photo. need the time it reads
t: 2:10
